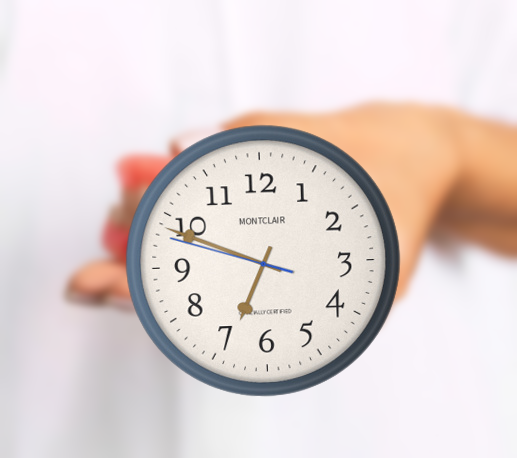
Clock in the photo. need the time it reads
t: 6:48:48
